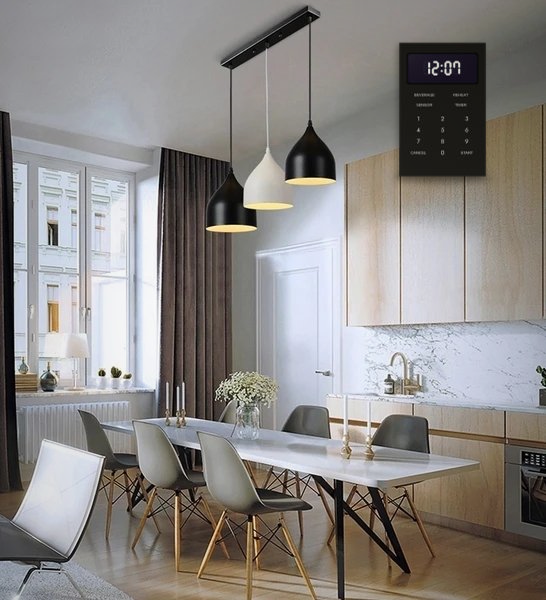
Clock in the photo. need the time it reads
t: 12:07
